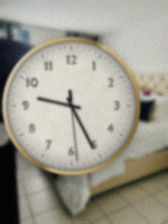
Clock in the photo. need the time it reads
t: 9:25:29
